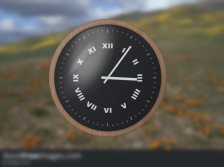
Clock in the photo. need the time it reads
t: 3:06
